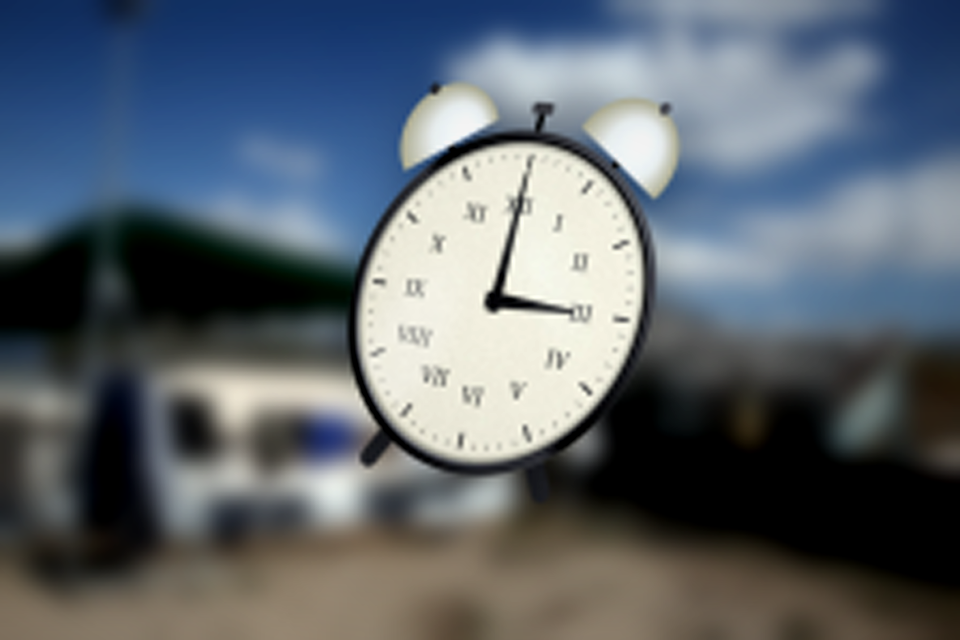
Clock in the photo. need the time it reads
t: 3:00
